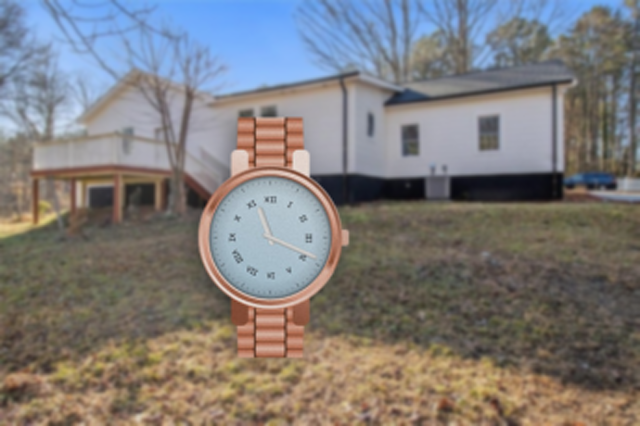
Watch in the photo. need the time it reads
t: 11:19
